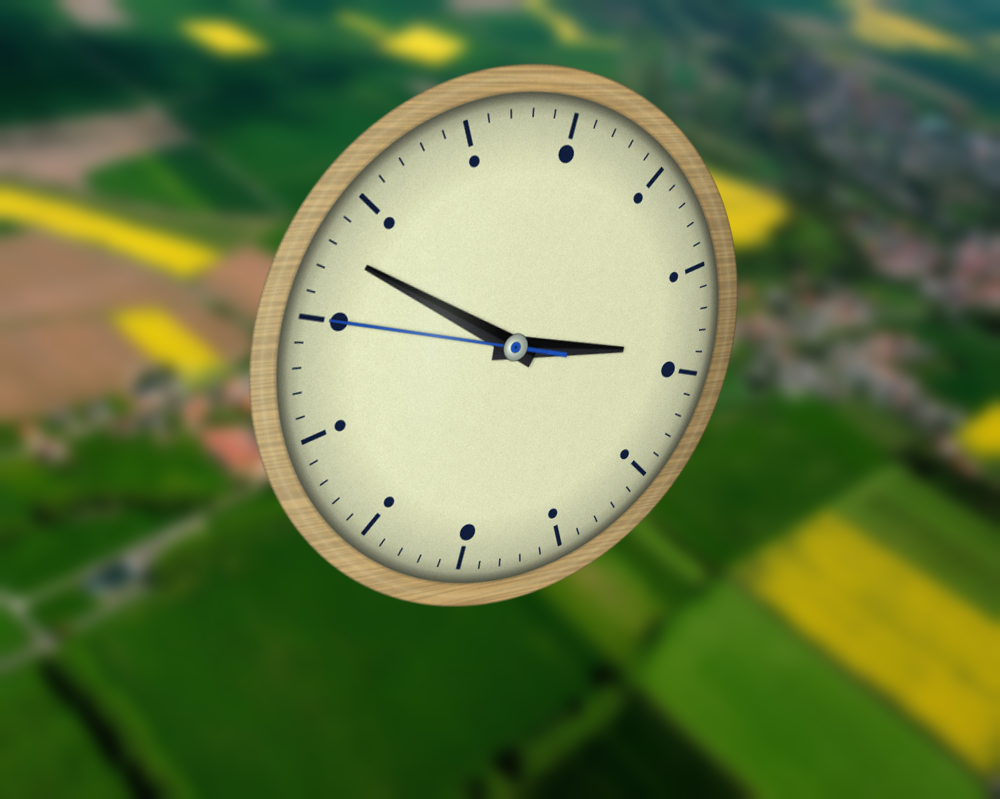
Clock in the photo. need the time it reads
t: 2:47:45
